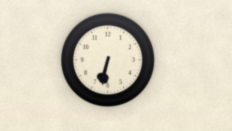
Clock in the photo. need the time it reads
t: 6:32
